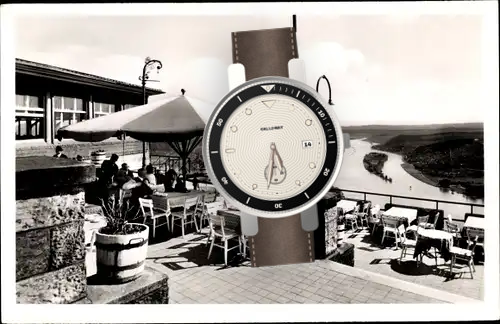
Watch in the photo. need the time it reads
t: 5:32
